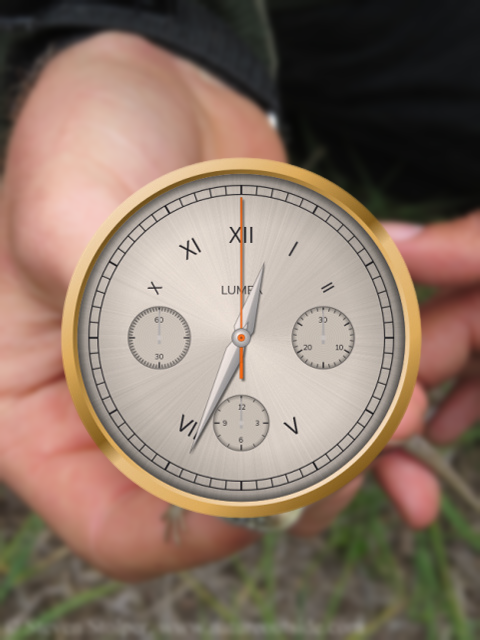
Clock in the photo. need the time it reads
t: 12:34
